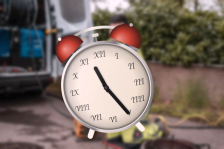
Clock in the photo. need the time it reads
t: 11:25
